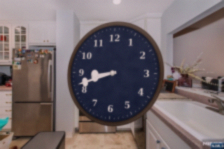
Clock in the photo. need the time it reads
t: 8:42
